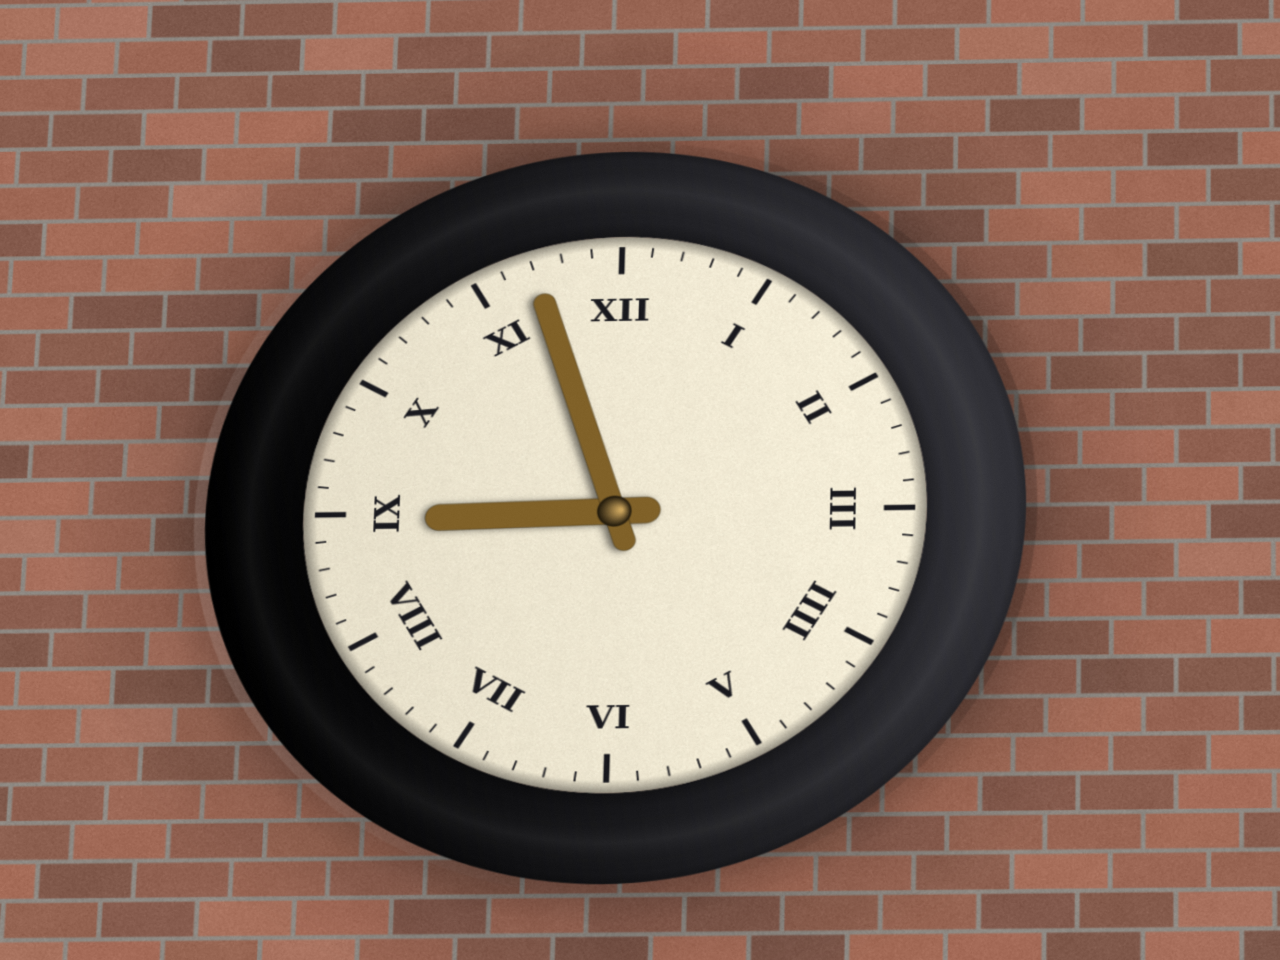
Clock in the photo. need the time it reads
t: 8:57
